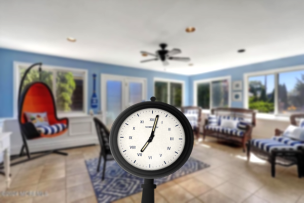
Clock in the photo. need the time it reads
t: 7:02
